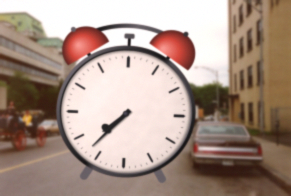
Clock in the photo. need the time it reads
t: 7:37
